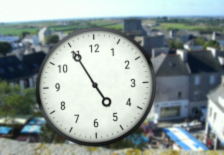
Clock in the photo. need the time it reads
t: 4:55
